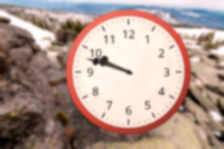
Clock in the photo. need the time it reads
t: 9:48
